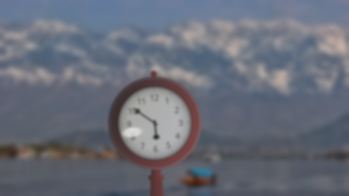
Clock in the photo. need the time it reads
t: 5:51
